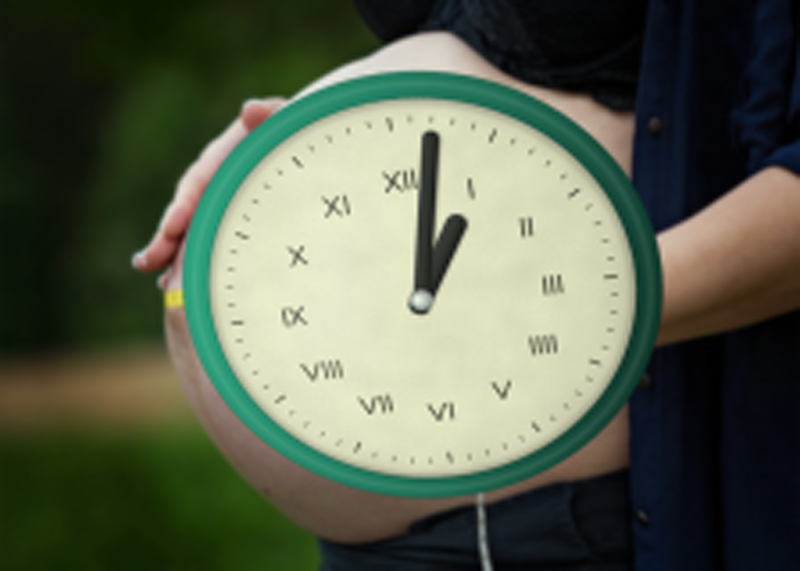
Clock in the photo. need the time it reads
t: 1:02
